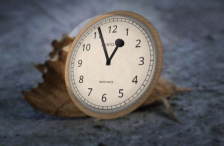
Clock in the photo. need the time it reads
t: 12:56
